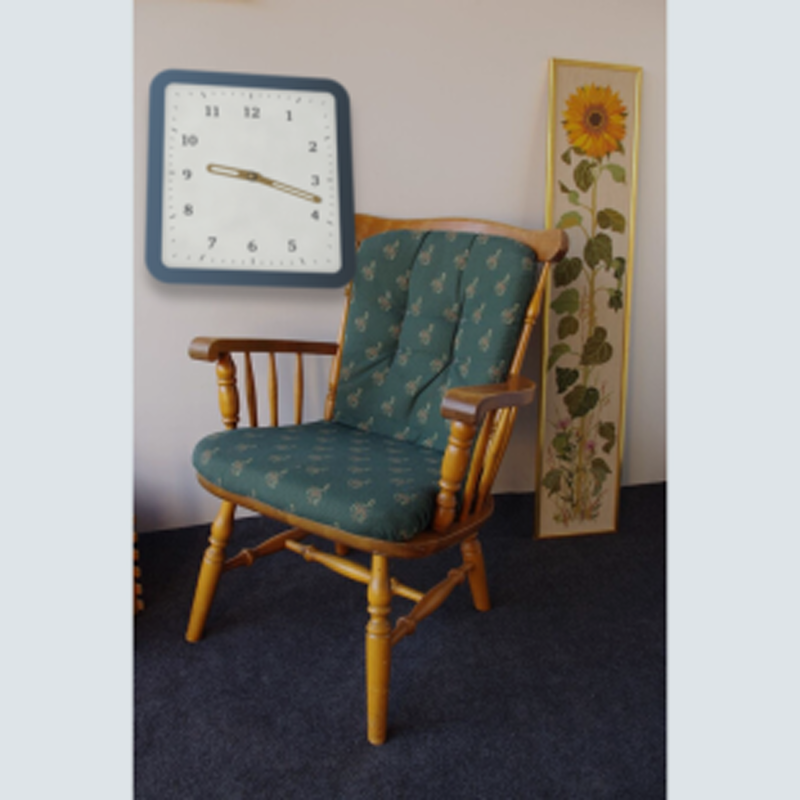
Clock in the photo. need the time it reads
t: 9:18
